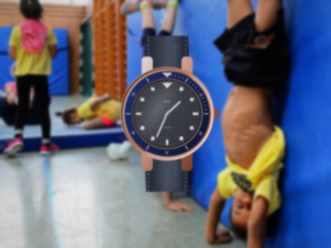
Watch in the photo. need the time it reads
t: 1:34
